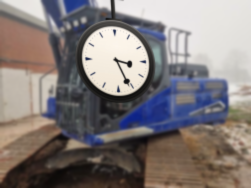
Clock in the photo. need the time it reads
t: 3:26
